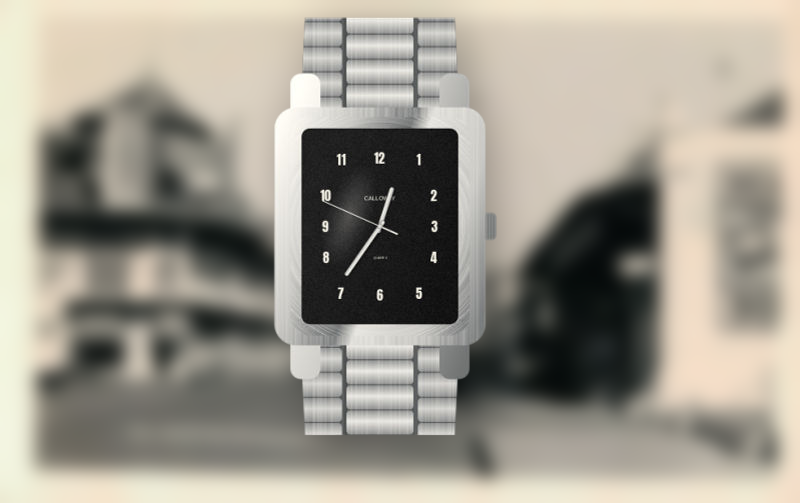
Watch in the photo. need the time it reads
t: 12:35:49
